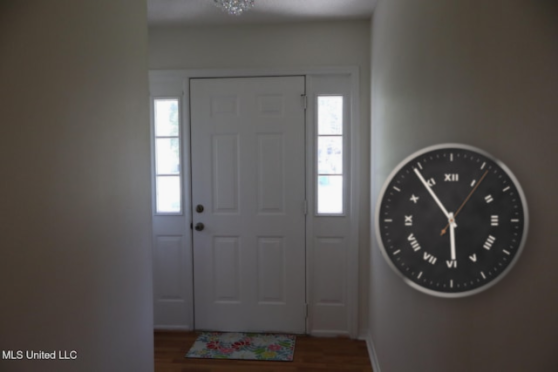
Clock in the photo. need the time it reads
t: 5:54:06
